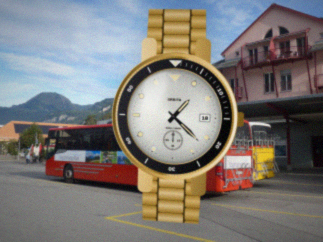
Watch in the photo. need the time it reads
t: 1:22
